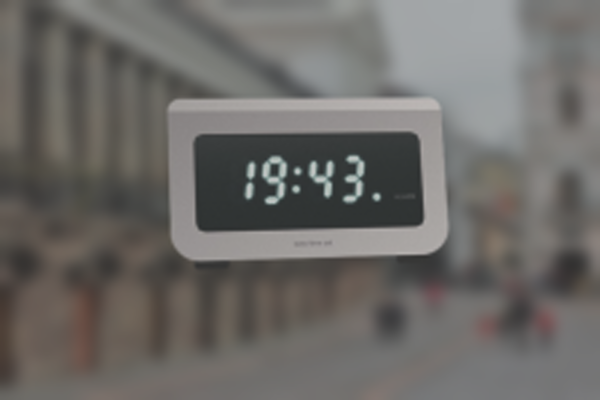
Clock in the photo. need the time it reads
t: 19:43
